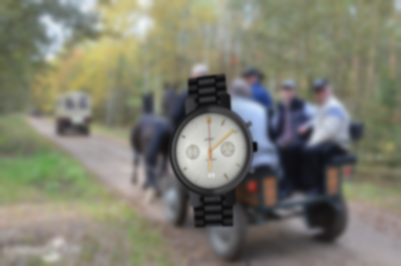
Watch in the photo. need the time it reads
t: 6:09
